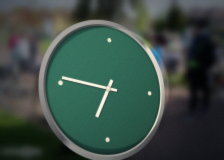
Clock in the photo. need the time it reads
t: 6:46
